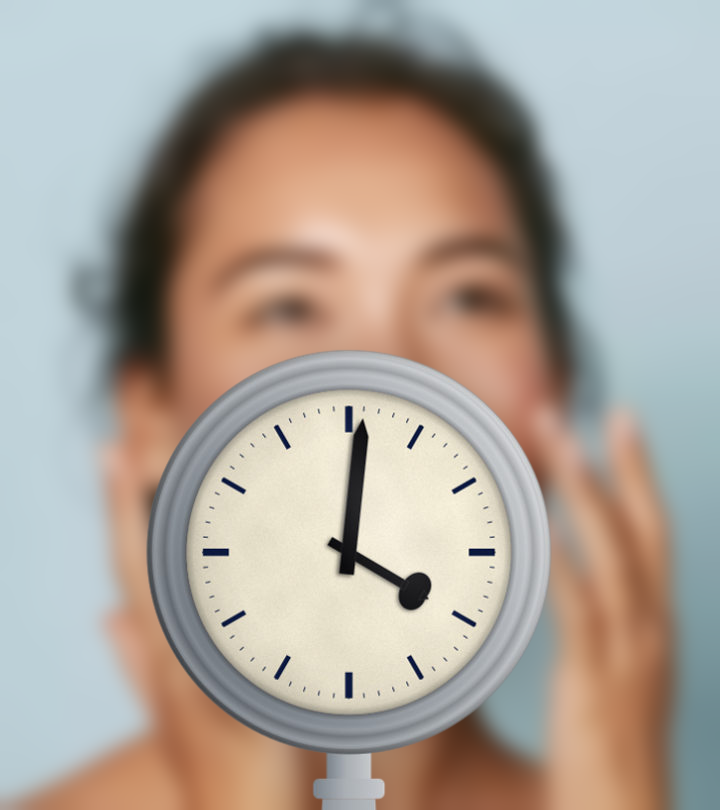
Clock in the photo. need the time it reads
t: 4:01
